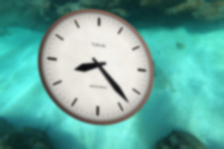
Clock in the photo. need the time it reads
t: 8:23
